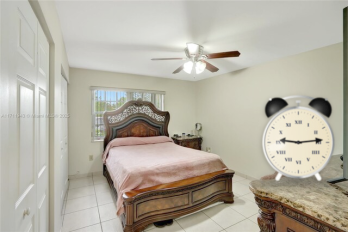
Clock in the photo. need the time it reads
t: 9:14
